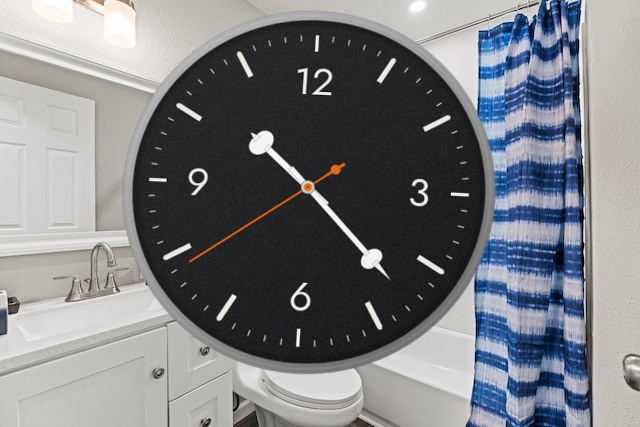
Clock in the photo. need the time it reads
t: 10:22:39
